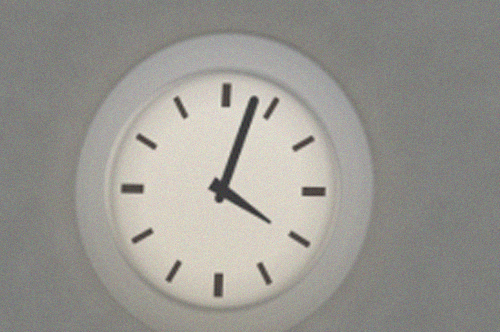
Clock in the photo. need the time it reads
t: 4:03
